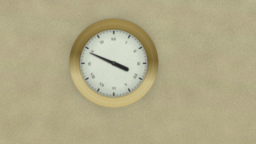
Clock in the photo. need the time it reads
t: 3:49
